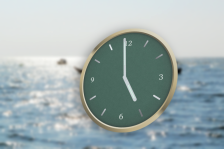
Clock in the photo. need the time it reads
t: 4:59
